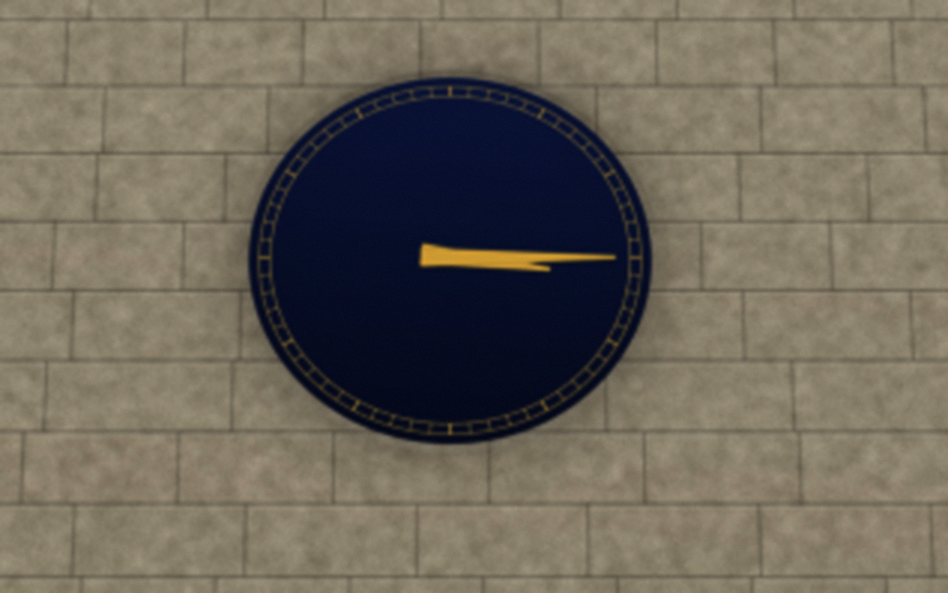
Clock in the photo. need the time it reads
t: 3:15
